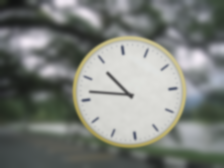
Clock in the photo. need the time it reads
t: 10:47
